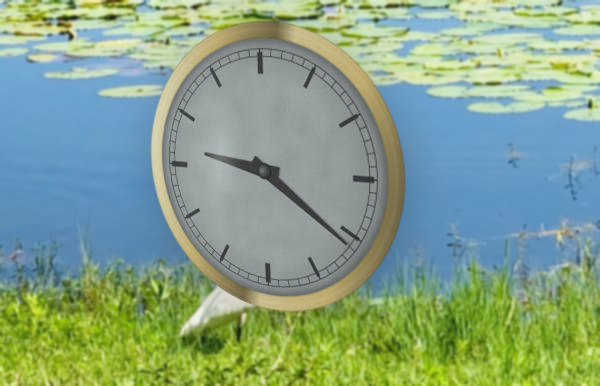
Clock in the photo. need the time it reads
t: 9:21
